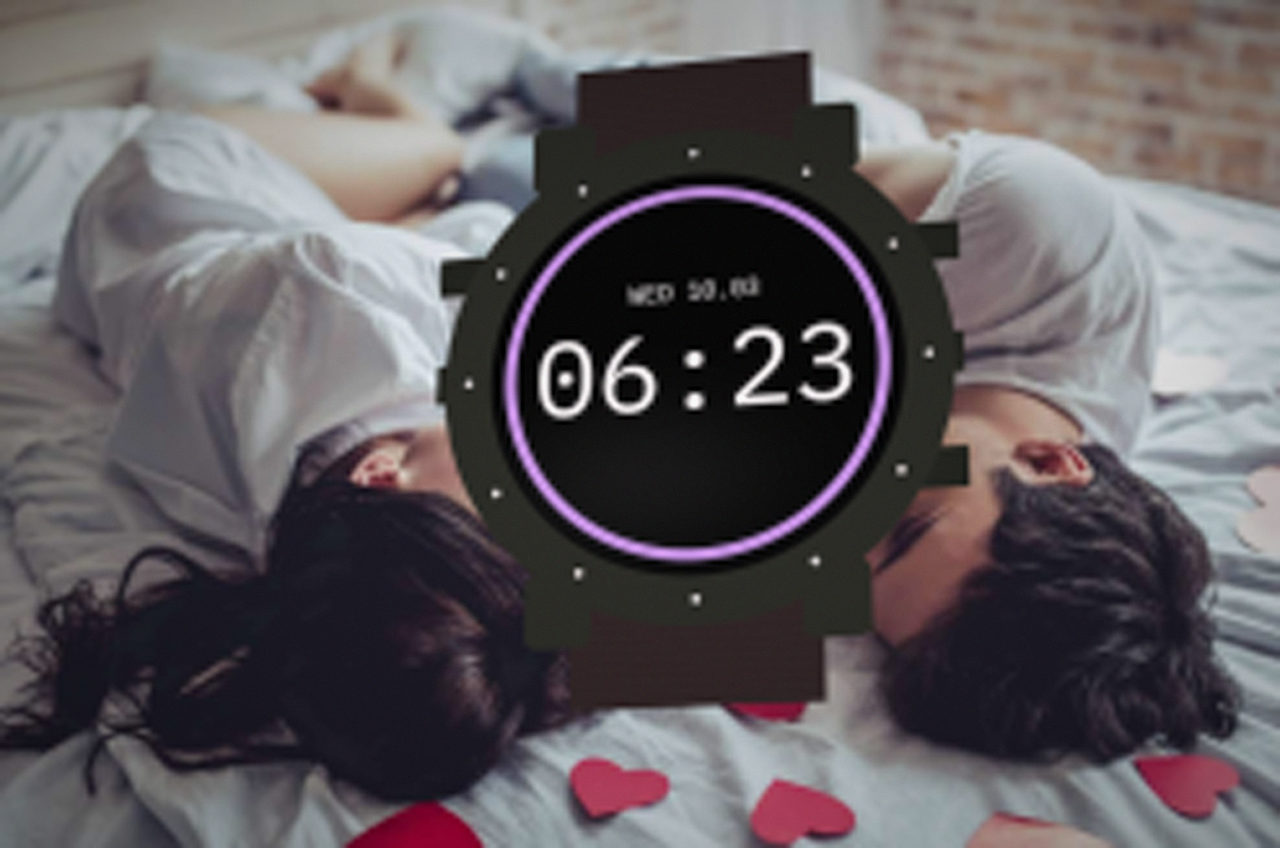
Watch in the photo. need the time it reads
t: 6:23
